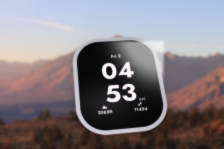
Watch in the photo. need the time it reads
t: 4:53
